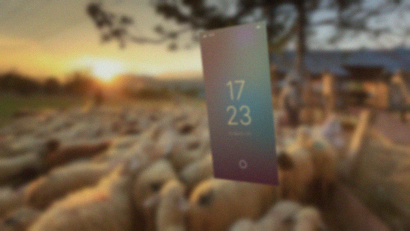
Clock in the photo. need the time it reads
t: 17:23
